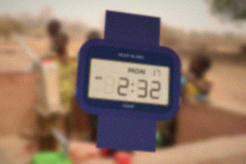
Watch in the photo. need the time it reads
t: 2:32
